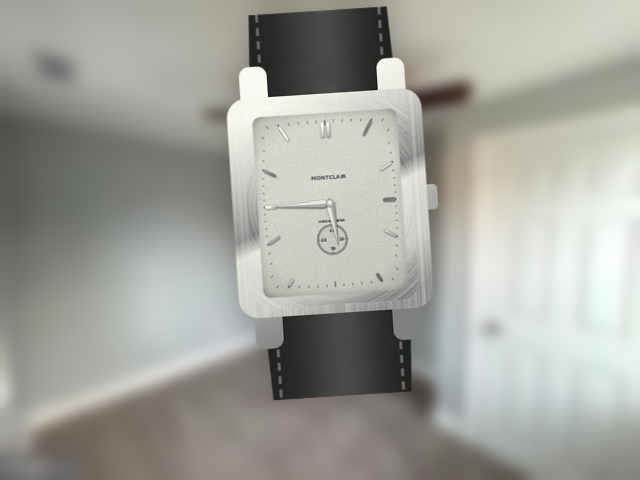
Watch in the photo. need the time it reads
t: 5:45
